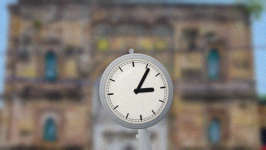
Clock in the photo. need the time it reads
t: 3:06
